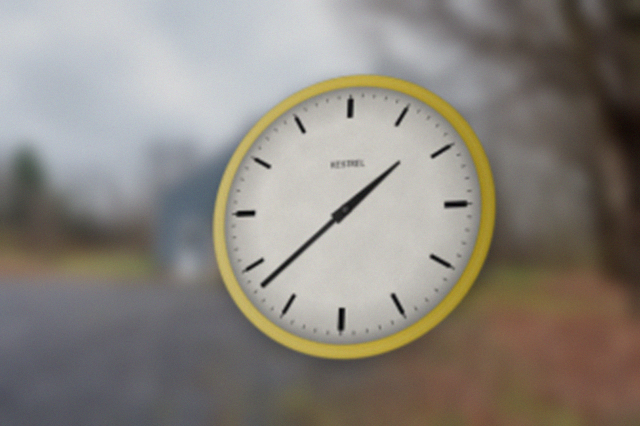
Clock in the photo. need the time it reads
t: 1:38
